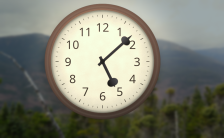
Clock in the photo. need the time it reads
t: 5:08
